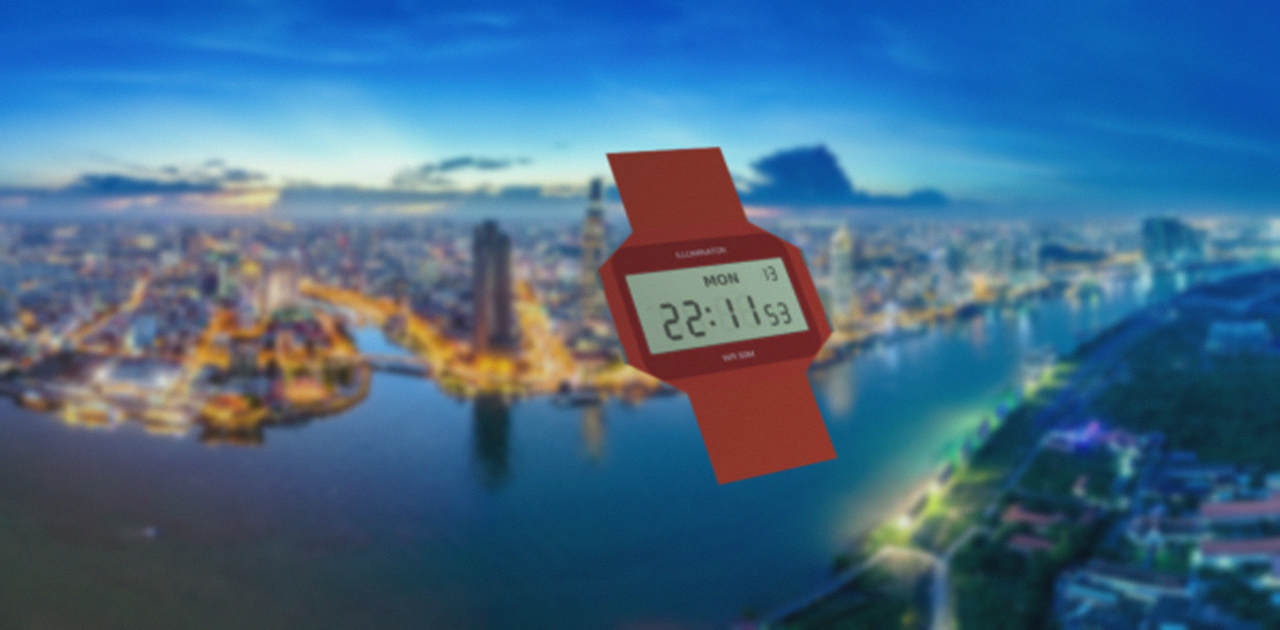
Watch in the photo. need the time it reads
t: 22:11:53
